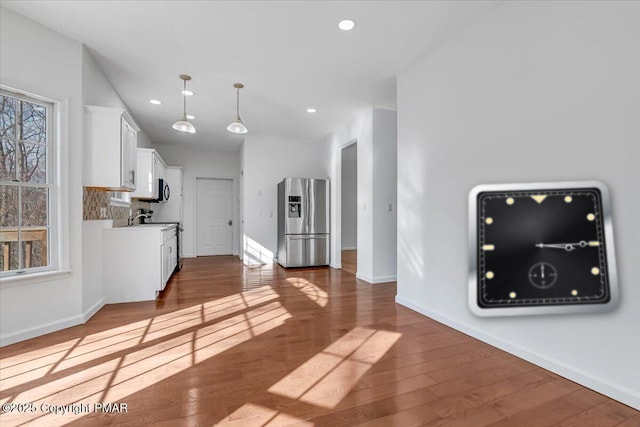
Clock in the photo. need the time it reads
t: 3:15
